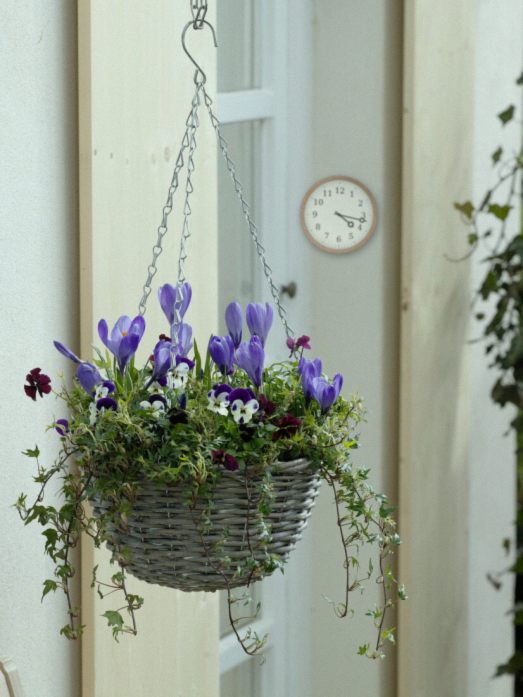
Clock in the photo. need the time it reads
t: 4:17
